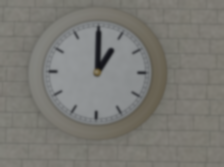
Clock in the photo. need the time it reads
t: 1:00
